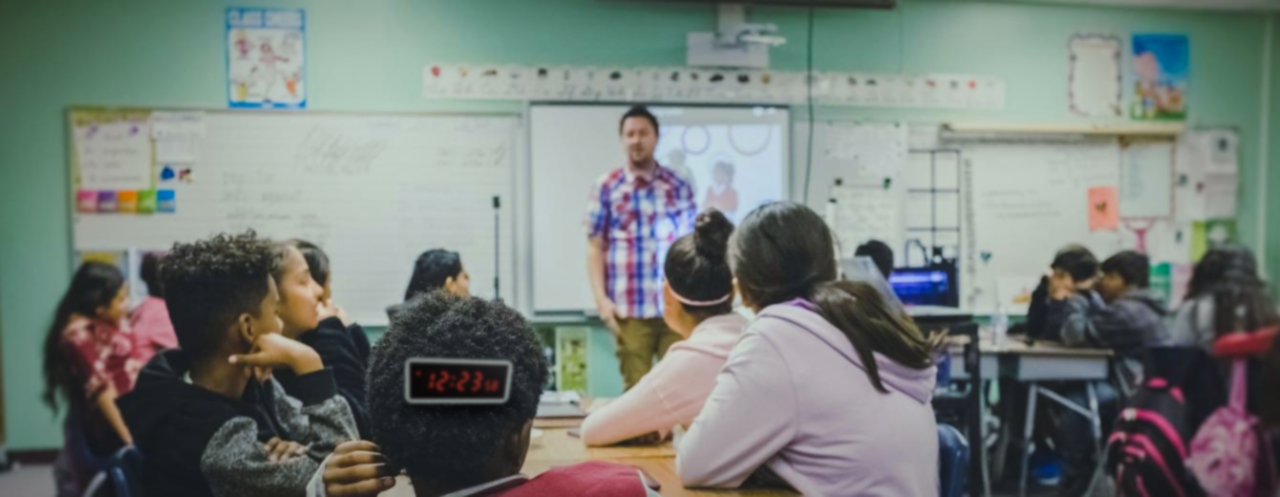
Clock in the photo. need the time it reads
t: 12:23
